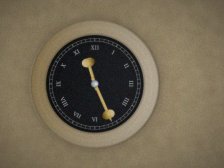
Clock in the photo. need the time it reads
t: 11:26
